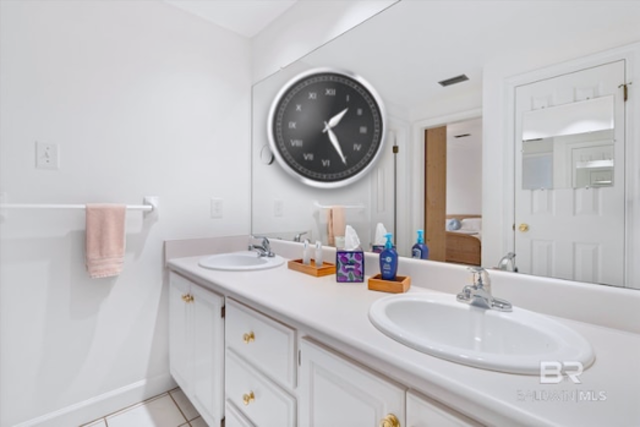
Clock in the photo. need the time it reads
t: 1:25
